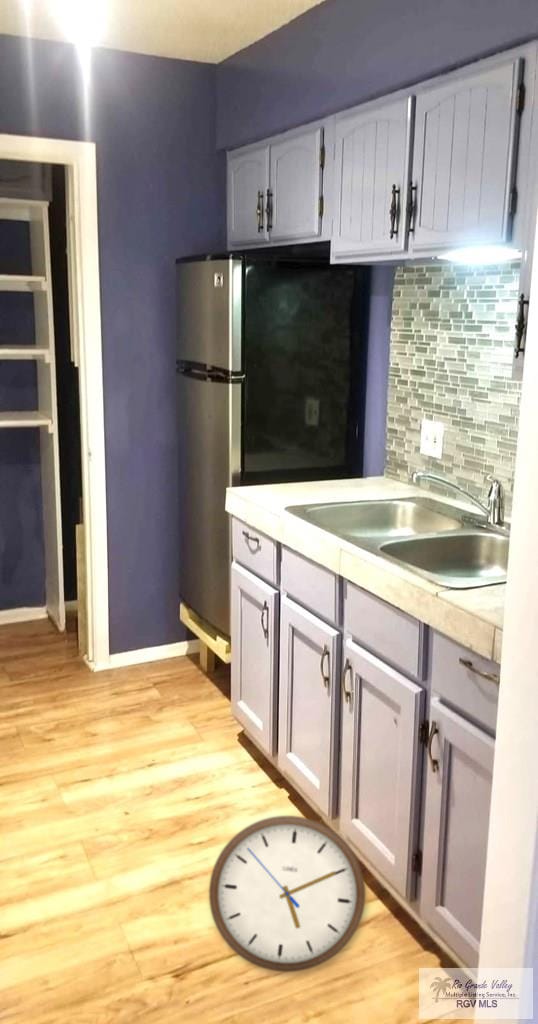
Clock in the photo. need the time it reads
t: 5:09:52
